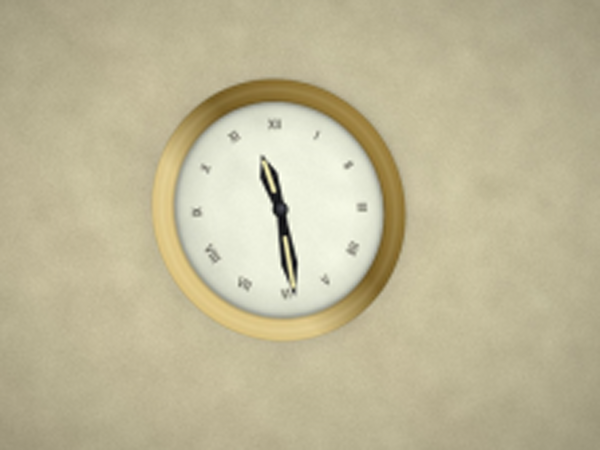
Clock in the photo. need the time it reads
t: 11:29
